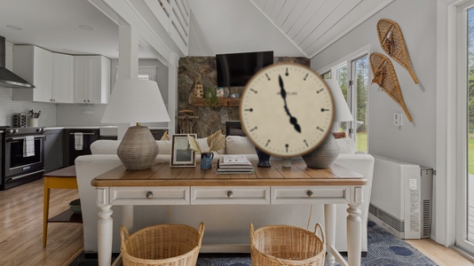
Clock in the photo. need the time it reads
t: 4:58
